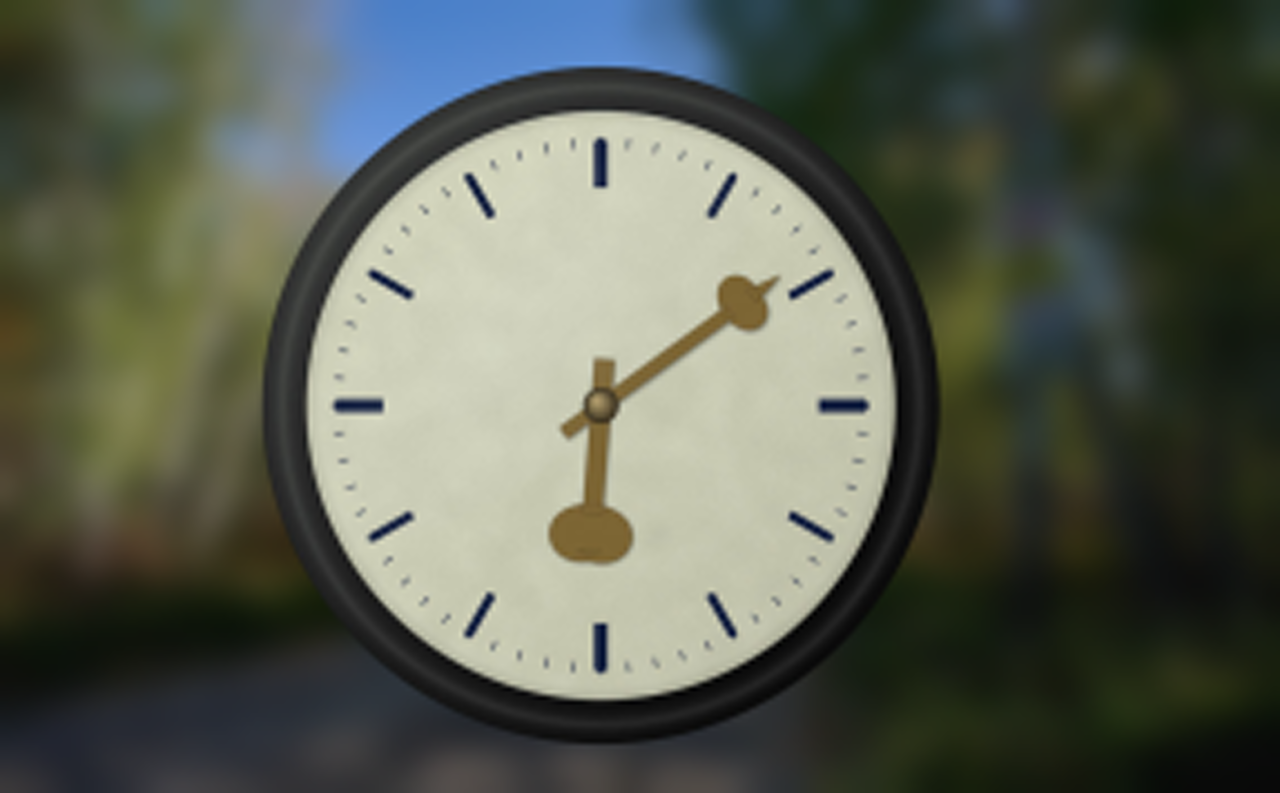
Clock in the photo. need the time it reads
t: 6:09
